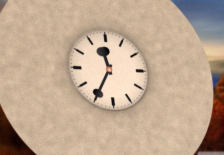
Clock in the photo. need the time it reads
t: 11:35
